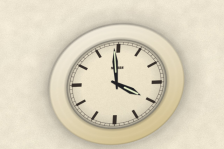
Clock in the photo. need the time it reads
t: 3:59
